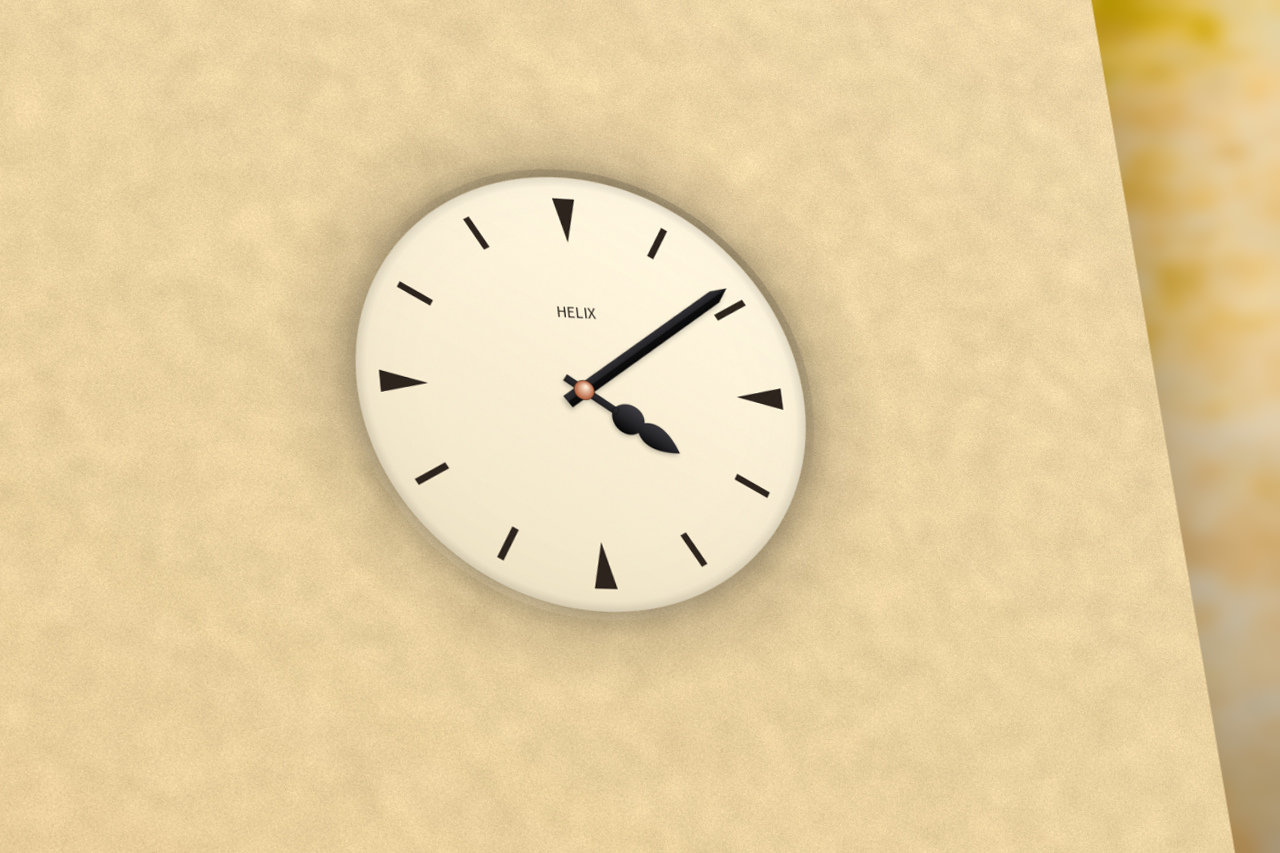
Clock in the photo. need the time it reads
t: 4:09
